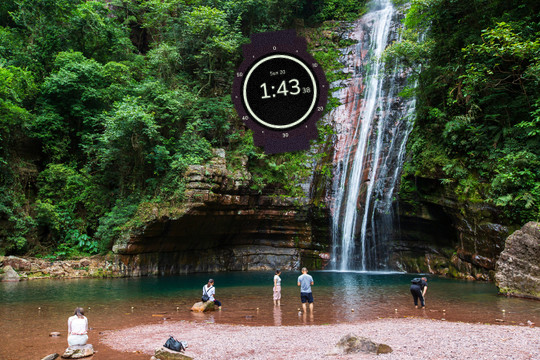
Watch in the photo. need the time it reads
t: 1:43
